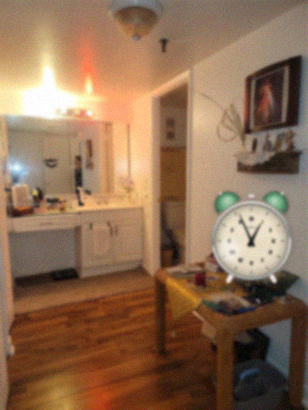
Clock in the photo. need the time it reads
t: 12:56
